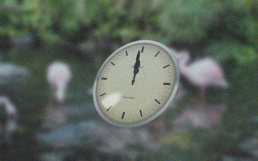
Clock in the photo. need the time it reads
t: 11:59
